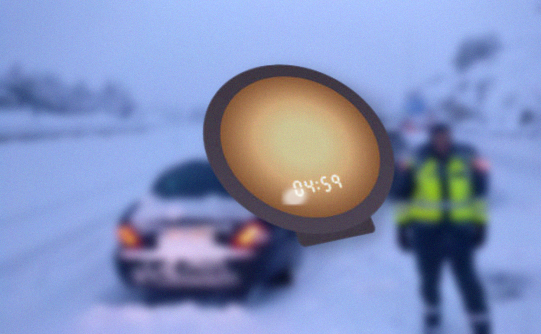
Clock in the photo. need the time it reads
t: 4:59
